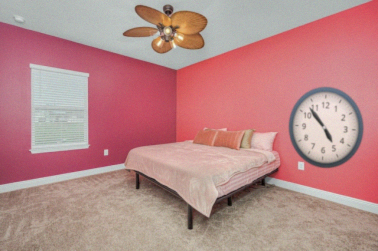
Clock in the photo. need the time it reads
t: 4:53
